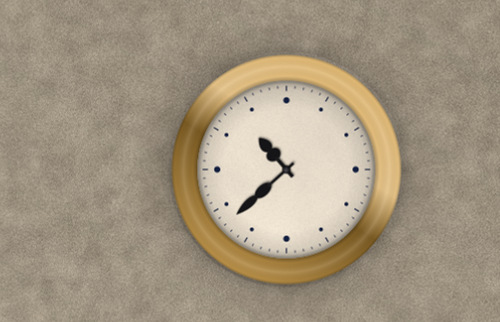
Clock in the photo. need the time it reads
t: 10:38
